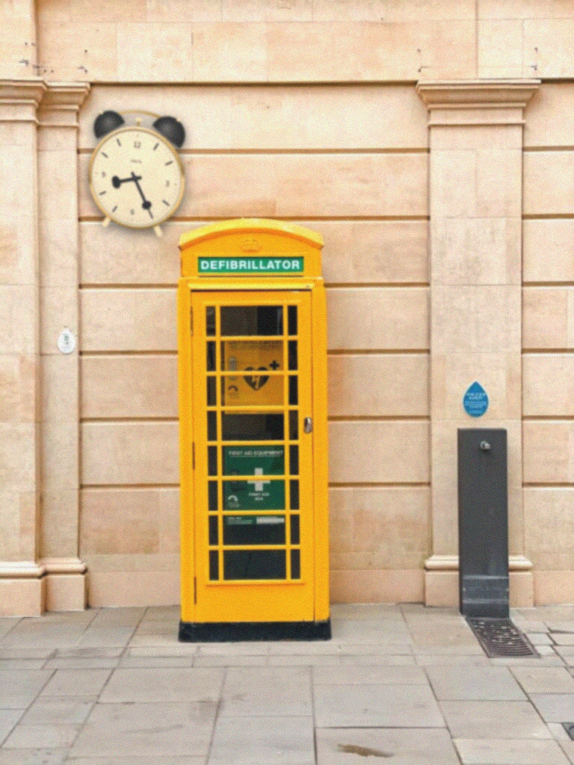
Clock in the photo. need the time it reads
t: 8:25
